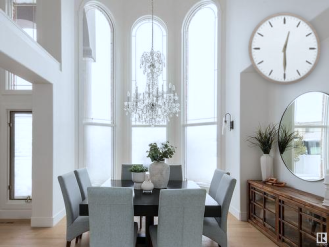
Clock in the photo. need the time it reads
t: 12:30
